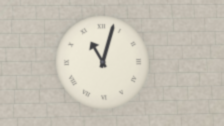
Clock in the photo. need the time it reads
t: 11:03
